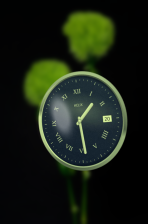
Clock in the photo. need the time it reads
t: 1:29
